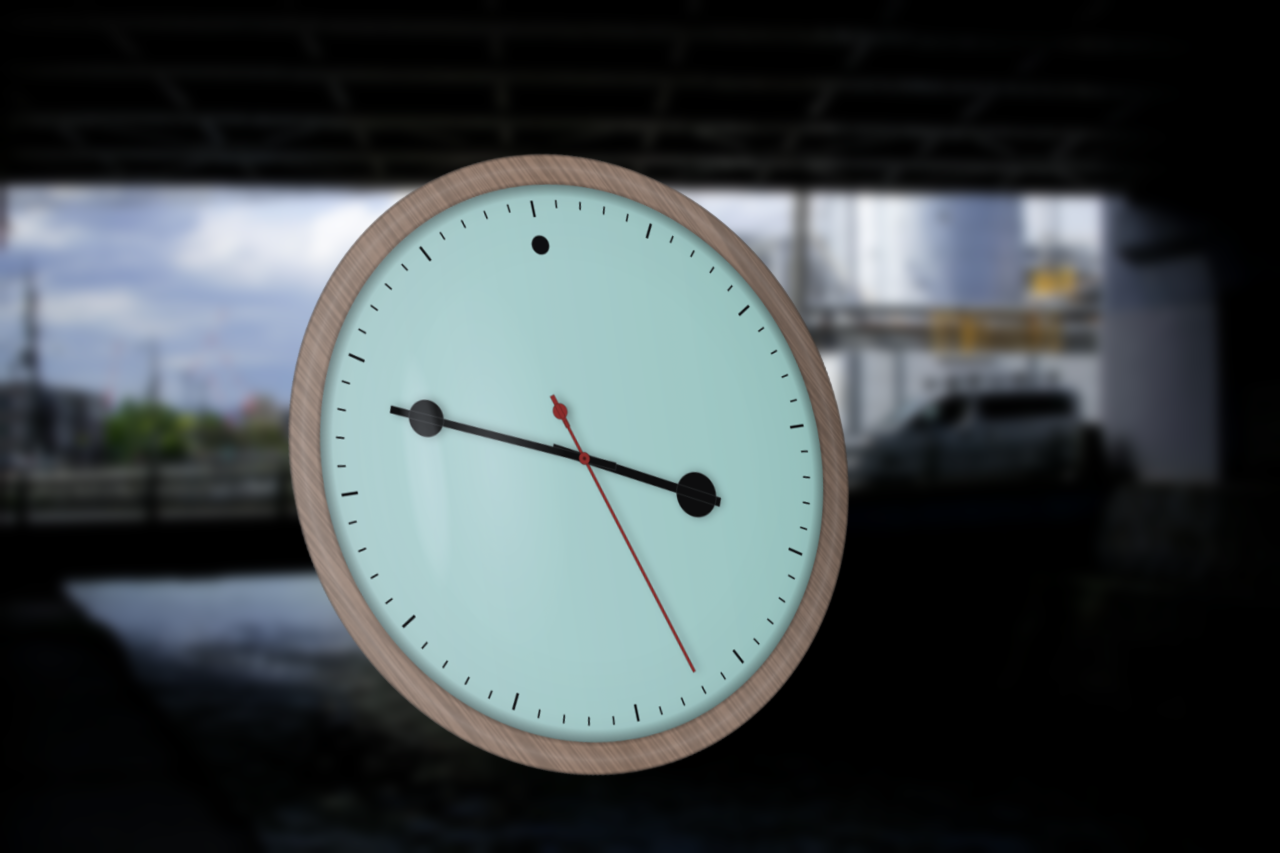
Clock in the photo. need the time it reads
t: 3:48:27
